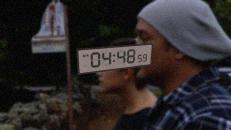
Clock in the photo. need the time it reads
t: 4:48:59
